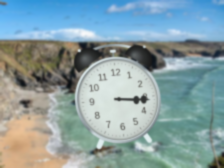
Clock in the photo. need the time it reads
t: 3:16
